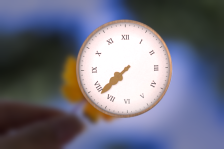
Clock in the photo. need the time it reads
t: 7:38
